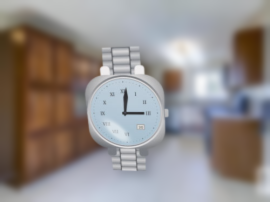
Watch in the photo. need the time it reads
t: 3:01
